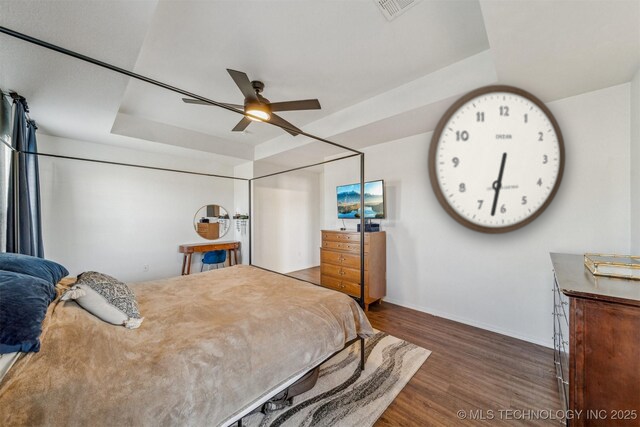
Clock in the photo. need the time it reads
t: 6:32
